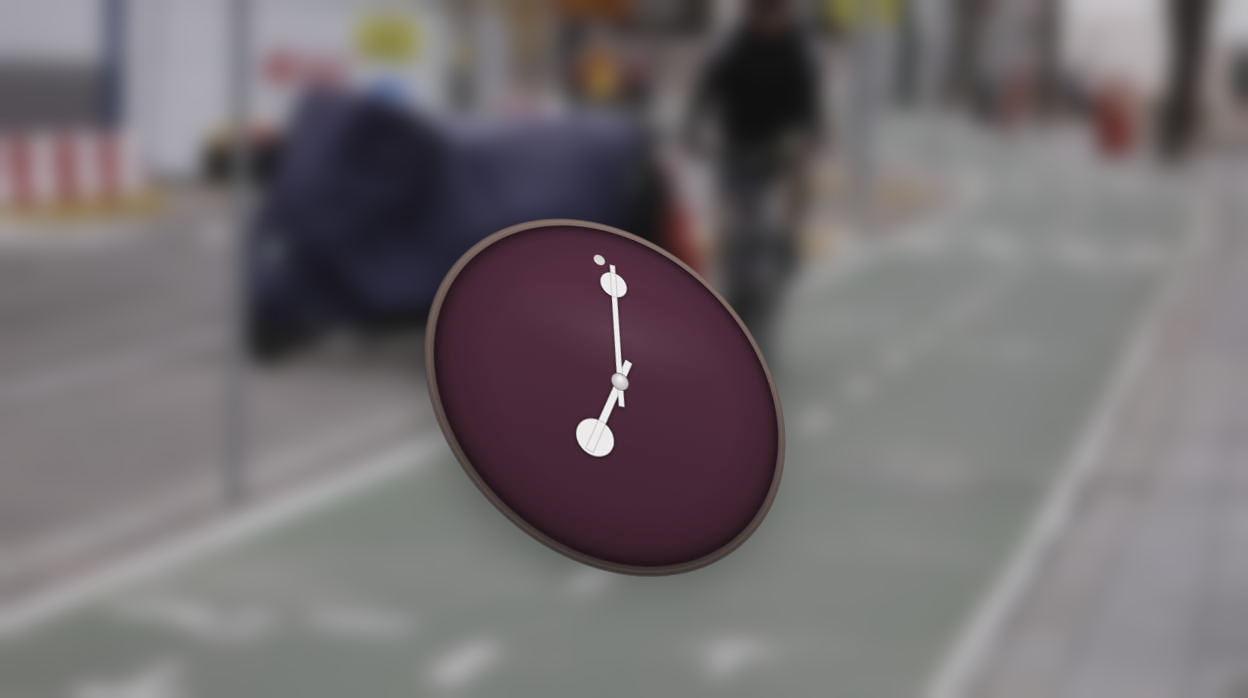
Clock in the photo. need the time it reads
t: 7:01
